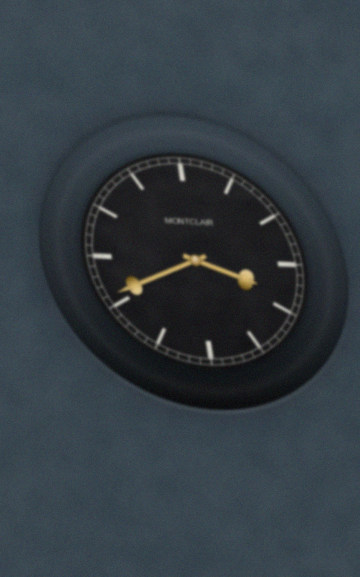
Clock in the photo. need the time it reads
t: 3:41
